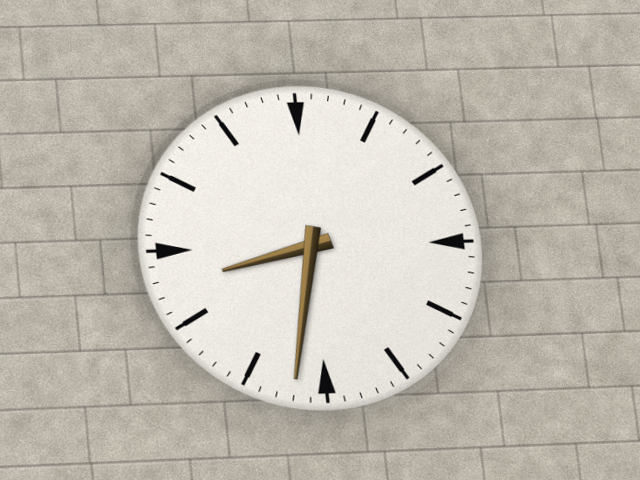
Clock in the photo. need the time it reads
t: 8:32
